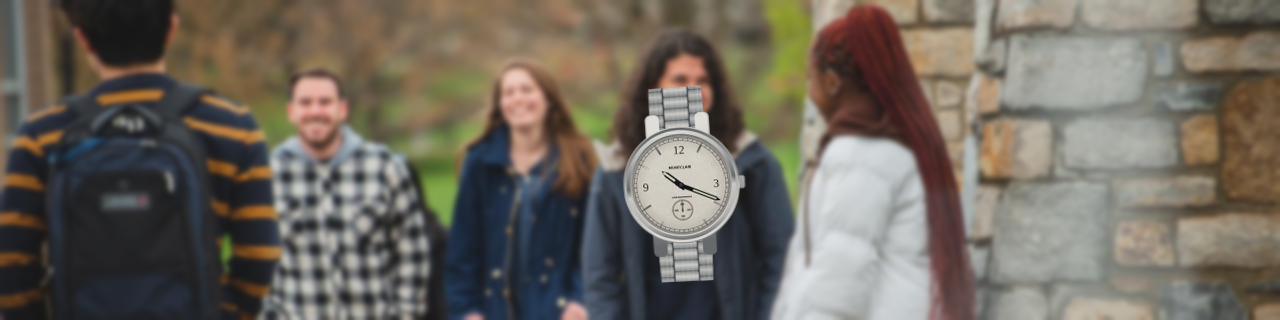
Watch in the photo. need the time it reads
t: 10:19
